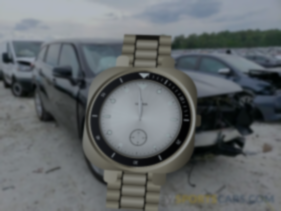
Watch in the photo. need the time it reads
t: 11:59
